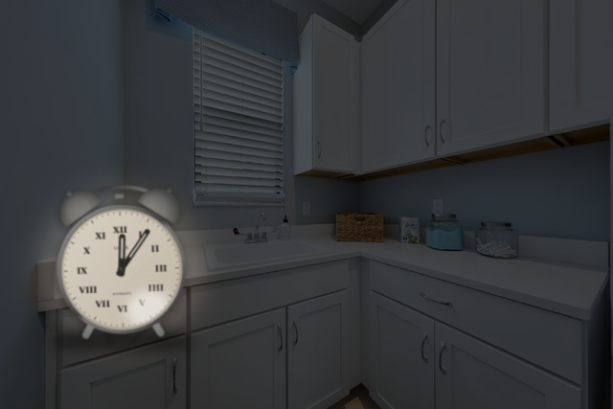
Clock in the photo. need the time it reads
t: 12:06
